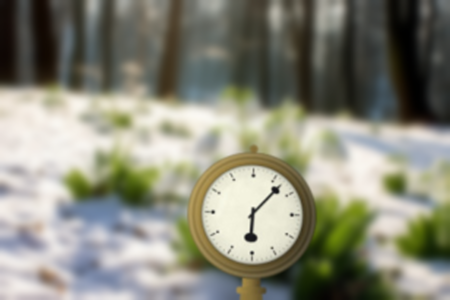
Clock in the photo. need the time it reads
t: 6:07
